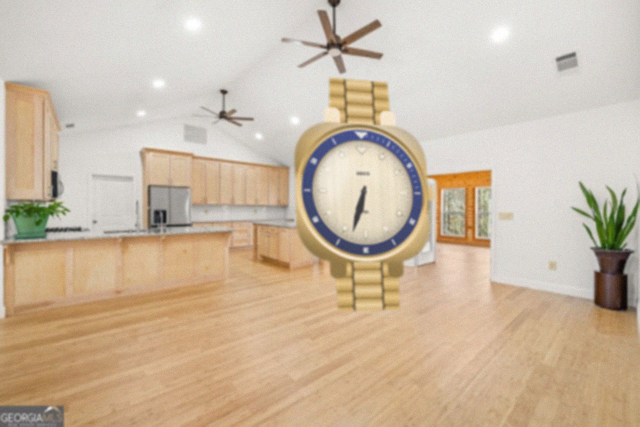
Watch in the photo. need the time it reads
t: 6:33
